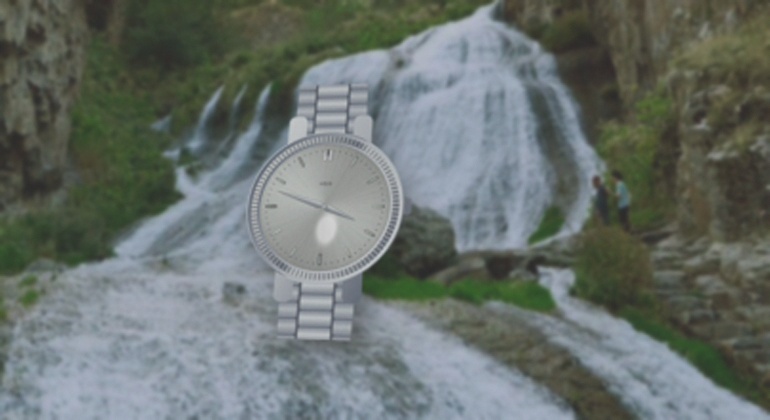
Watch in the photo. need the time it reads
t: 3:48
